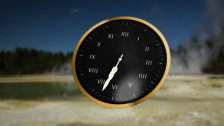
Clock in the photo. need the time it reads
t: 6:33
